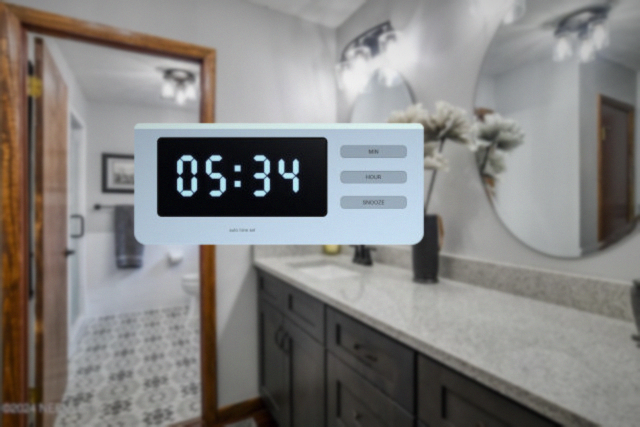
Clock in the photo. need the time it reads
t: 5:34
